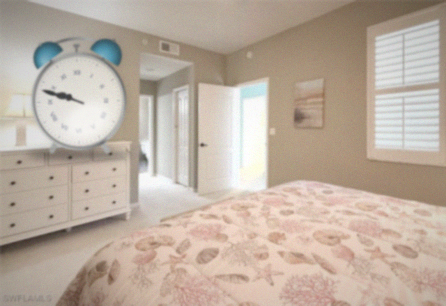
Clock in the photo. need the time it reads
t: 9:48
